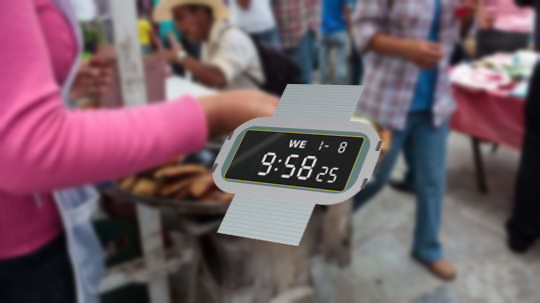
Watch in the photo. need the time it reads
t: 9:58:25
